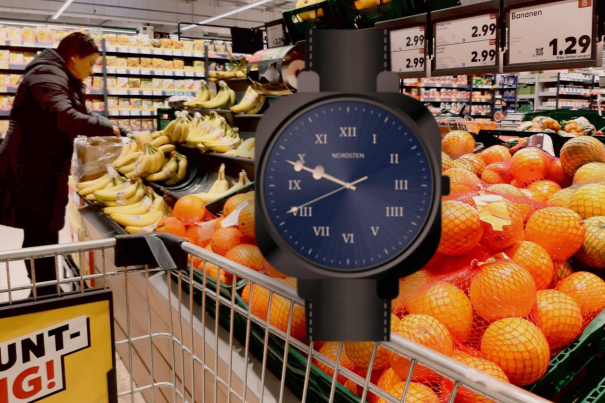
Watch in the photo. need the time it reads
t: 9:48:41
